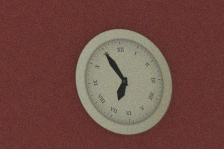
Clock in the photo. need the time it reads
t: 6:55
